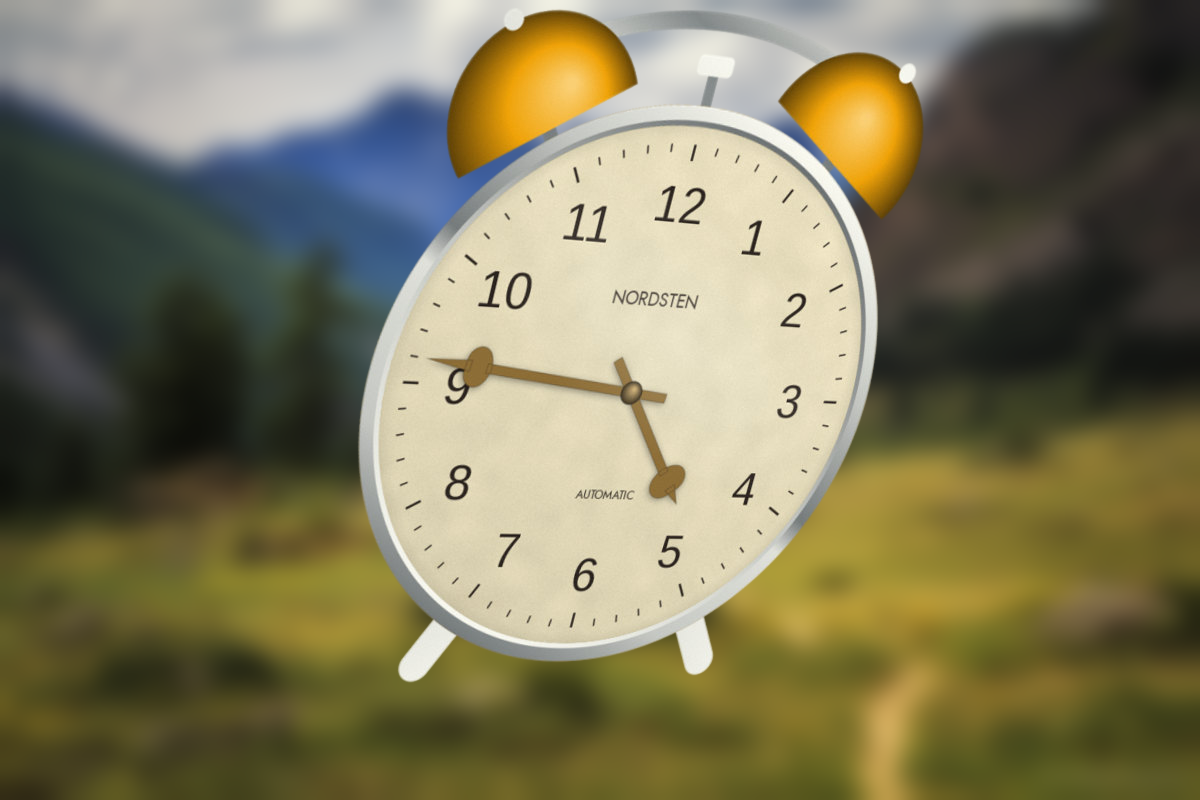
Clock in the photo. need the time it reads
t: 4:46
